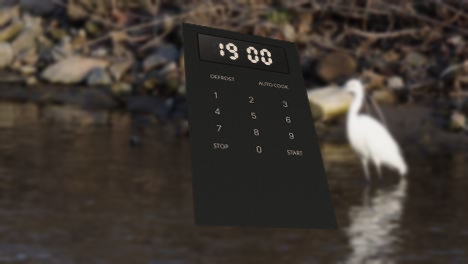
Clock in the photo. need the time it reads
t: 19:00
